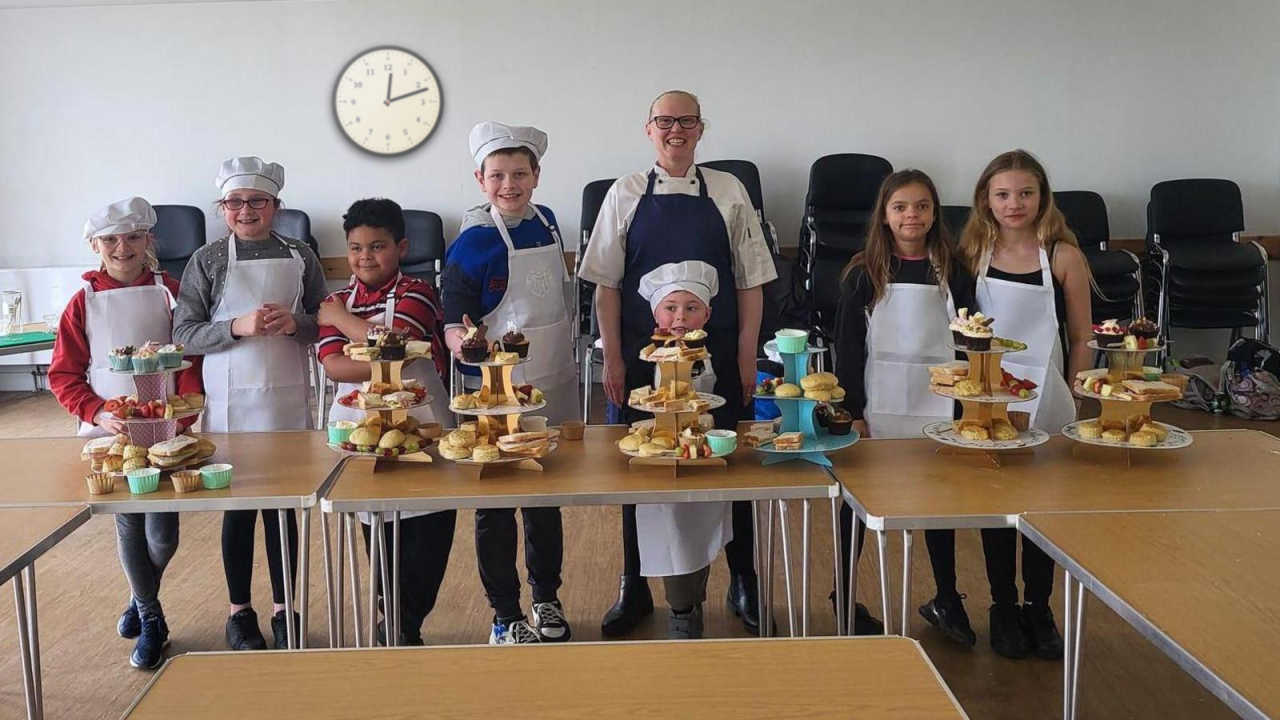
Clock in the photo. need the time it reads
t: 12:12
